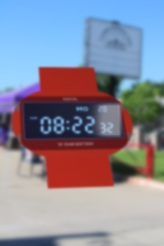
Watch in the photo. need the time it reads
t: 8:22:32
